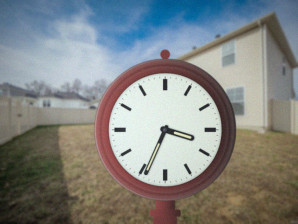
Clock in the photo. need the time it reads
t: 3:34
